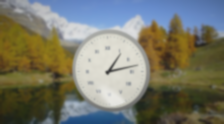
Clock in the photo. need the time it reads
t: 1:13
